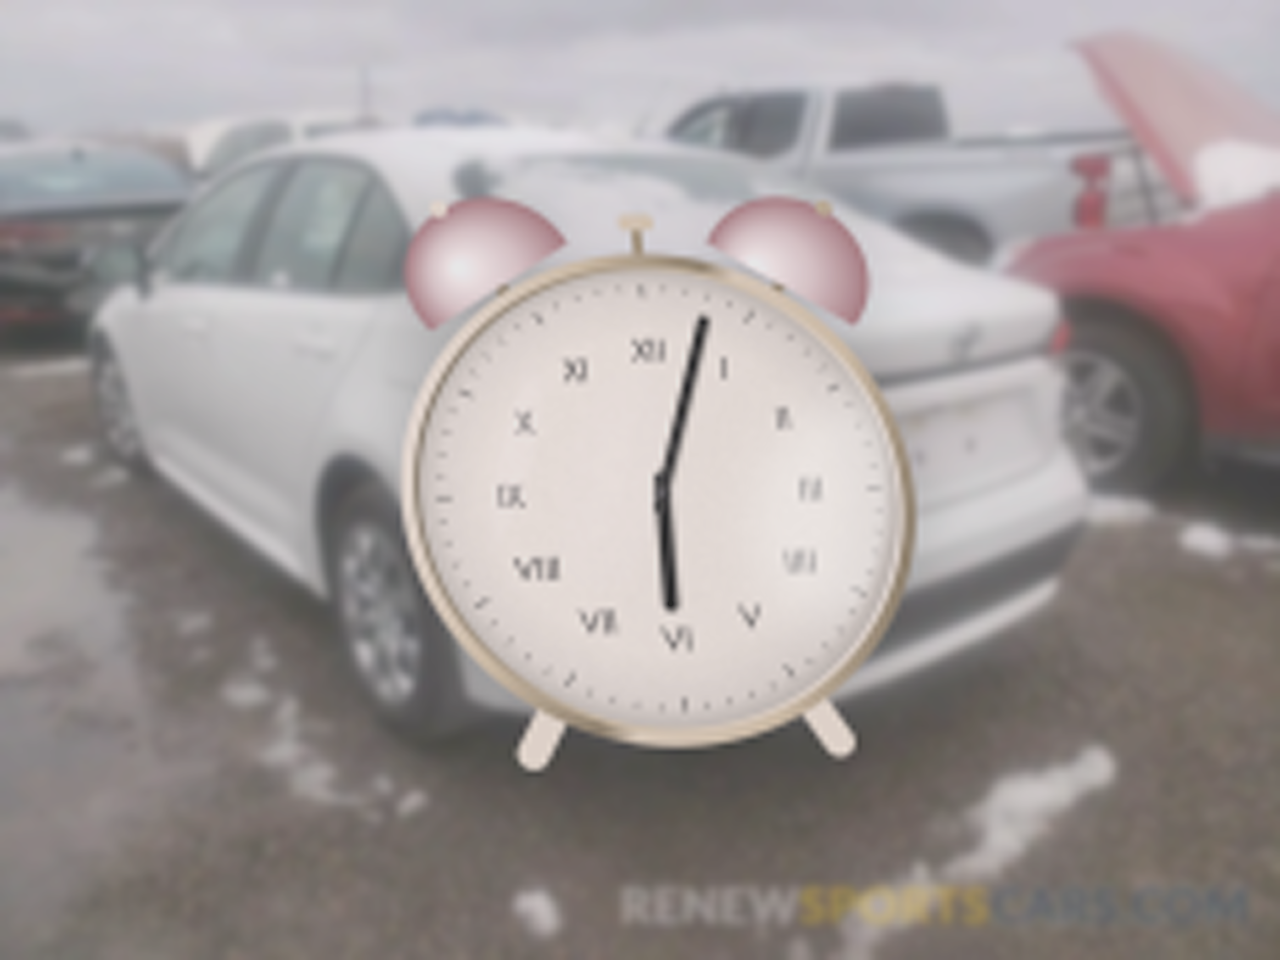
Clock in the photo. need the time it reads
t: 6:03
